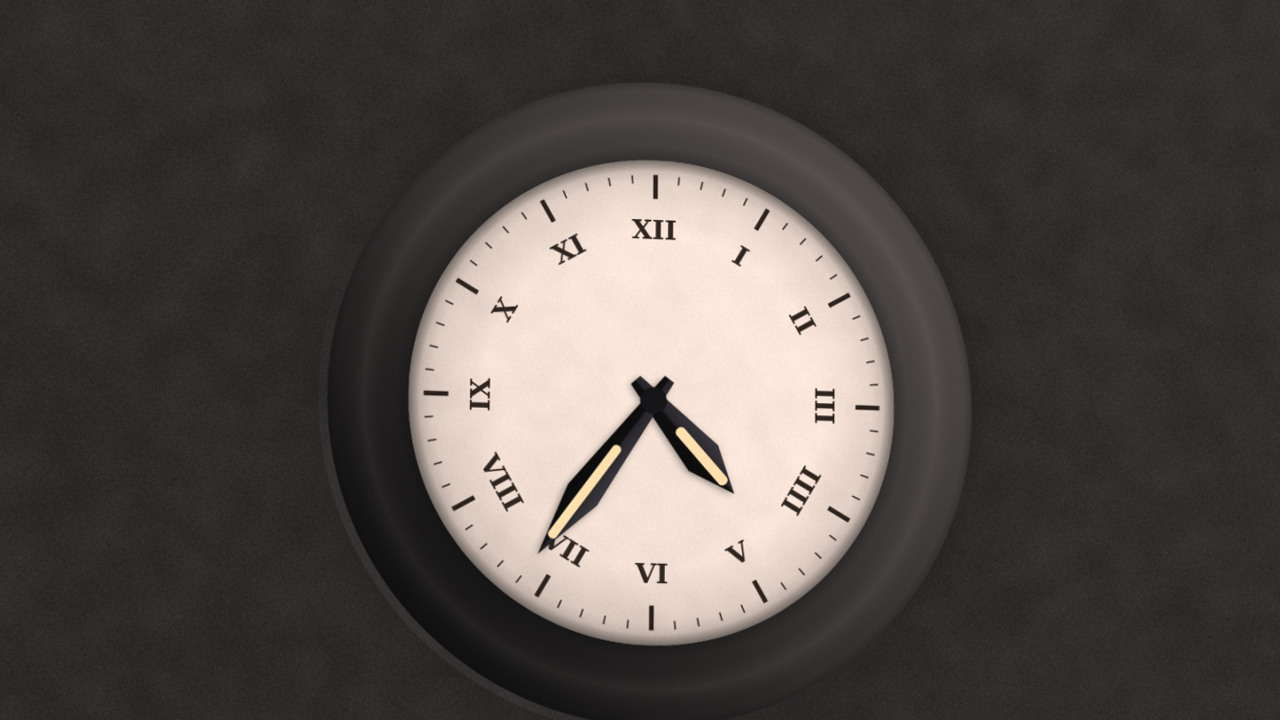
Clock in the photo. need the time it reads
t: 4:36
